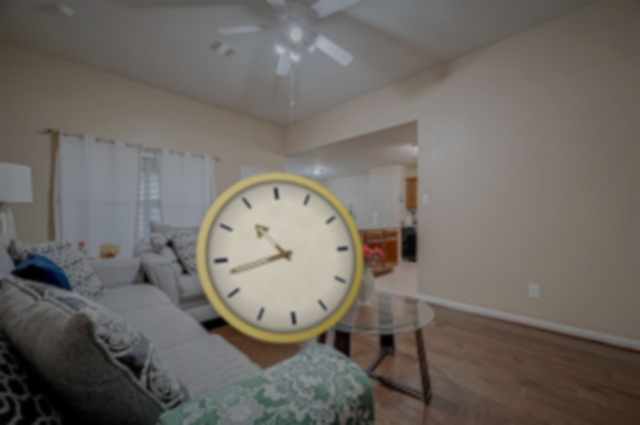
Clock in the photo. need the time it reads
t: 10:43
